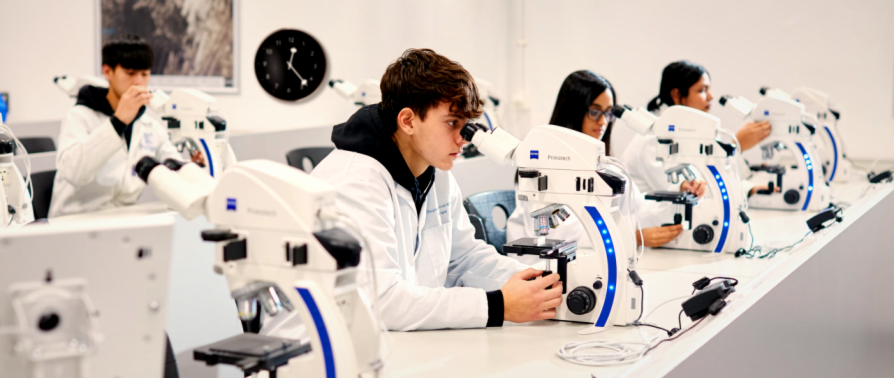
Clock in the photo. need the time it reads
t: 12:23
